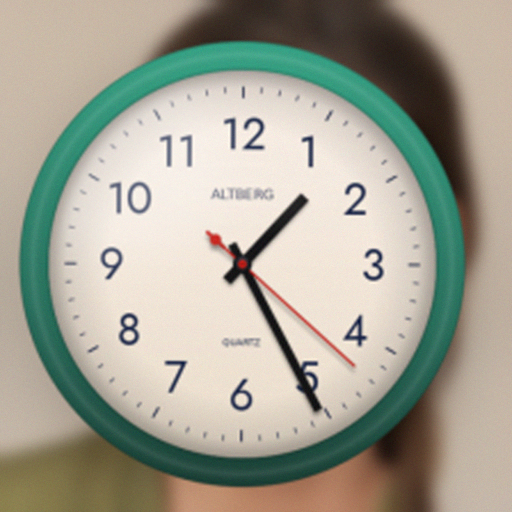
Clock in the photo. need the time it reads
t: 1:25:22
